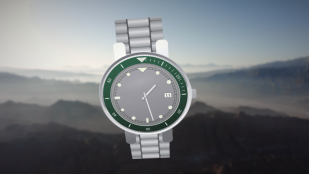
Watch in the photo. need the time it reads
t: 1:28
